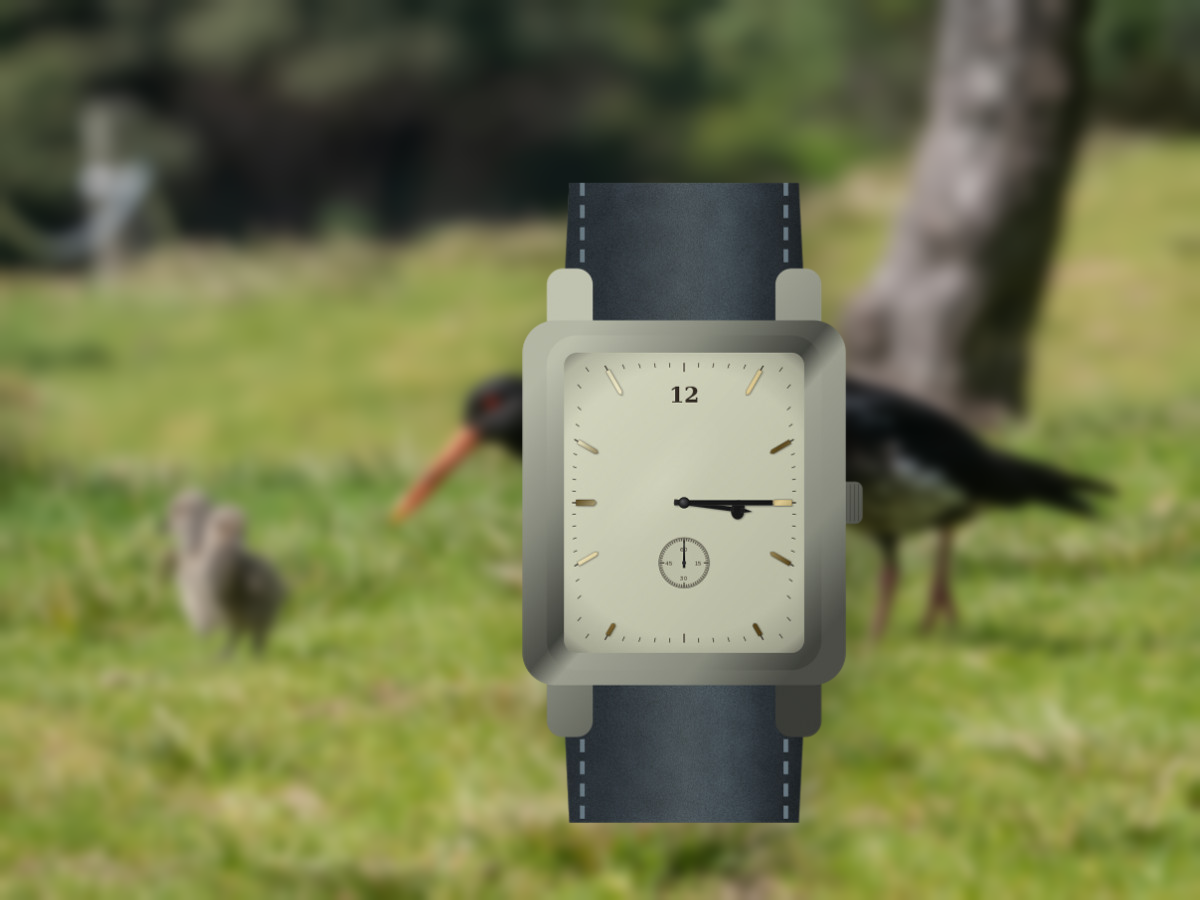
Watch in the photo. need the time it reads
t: 3:15
